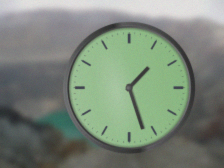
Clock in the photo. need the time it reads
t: 1:27
